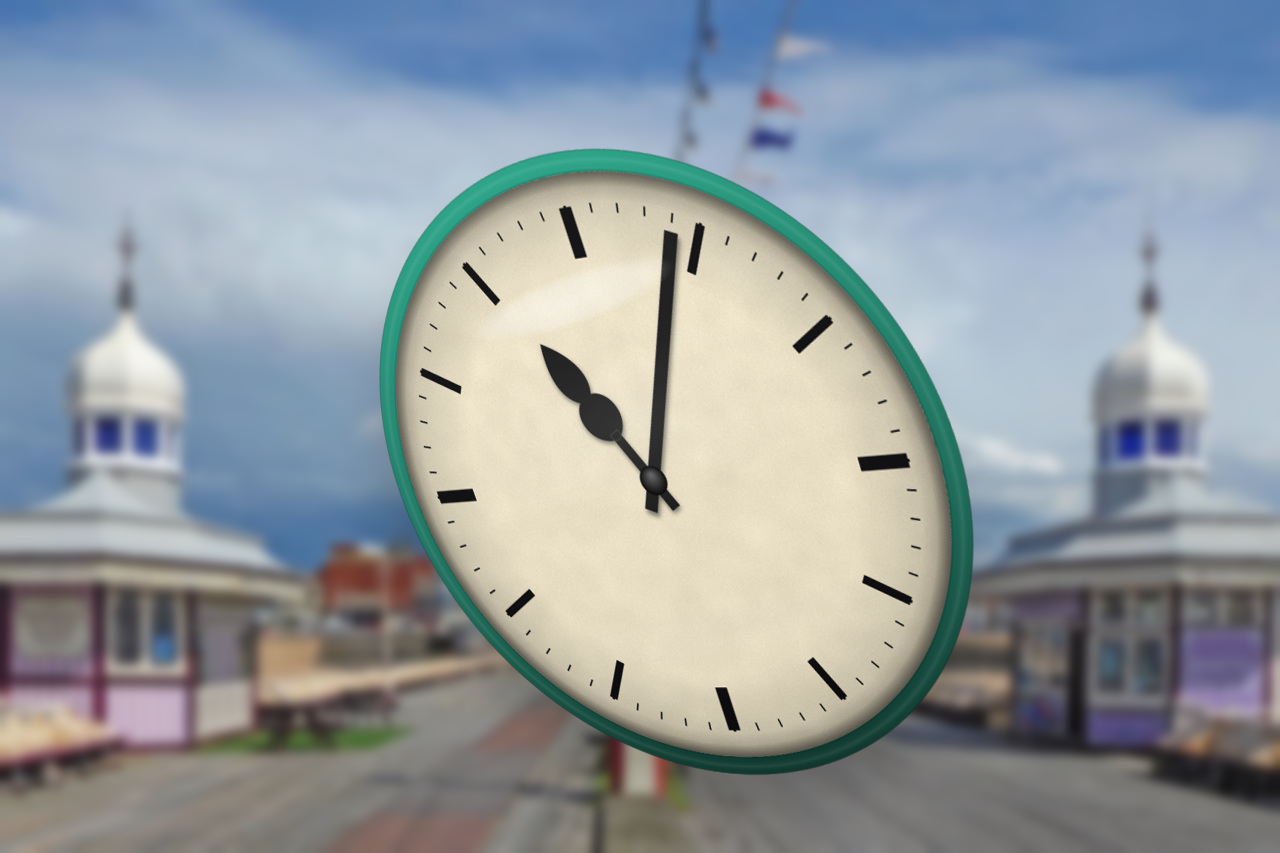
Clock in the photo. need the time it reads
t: 11:04
